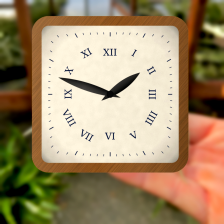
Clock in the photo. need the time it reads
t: 1:48
